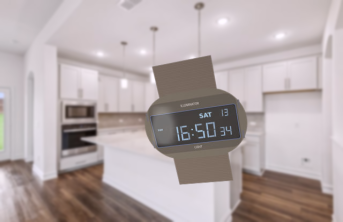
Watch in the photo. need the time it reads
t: 16:50:34
